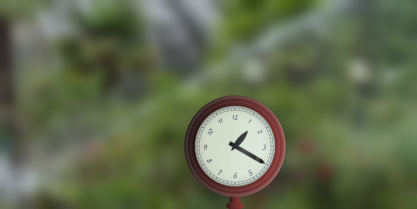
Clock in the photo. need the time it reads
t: 1:20
